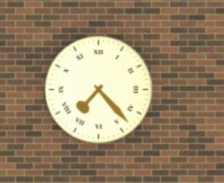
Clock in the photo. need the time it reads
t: 7:23
